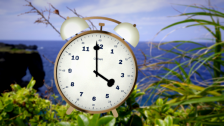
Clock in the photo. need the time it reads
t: 3:59
